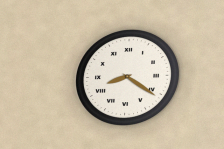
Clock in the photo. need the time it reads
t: 8:21
